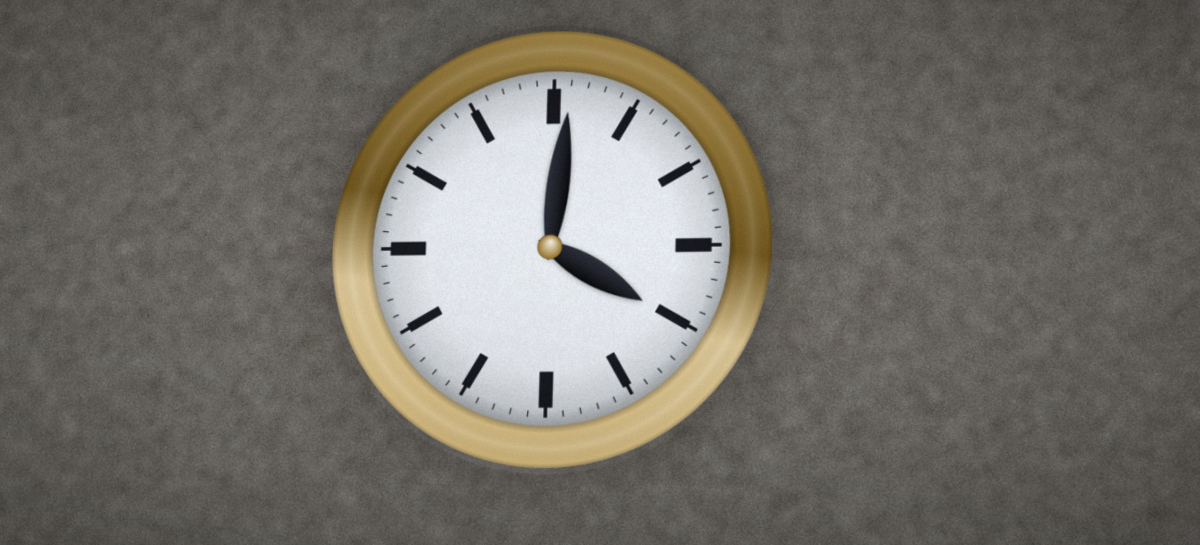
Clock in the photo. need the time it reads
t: 4:01
